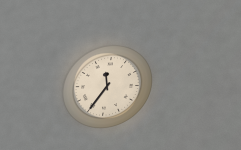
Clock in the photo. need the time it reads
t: 11:35
